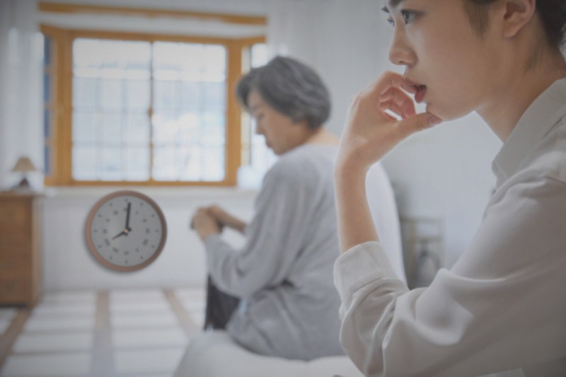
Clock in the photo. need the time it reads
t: 8:01
